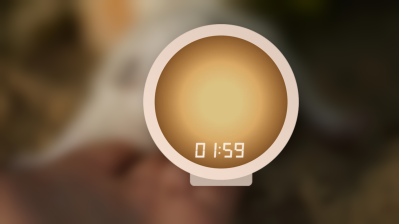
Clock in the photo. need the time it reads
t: 1:59
